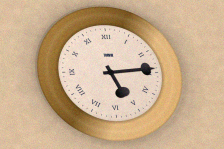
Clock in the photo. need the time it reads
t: 5:14
